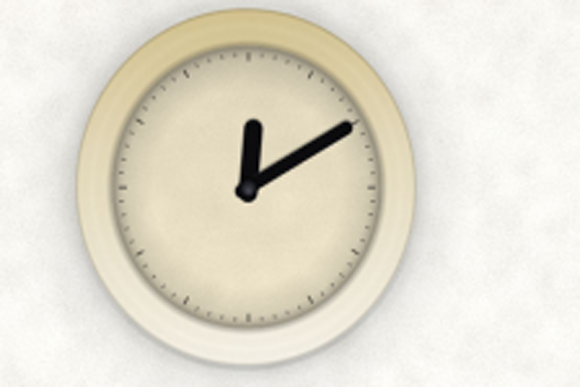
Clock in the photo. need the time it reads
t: 12:10
